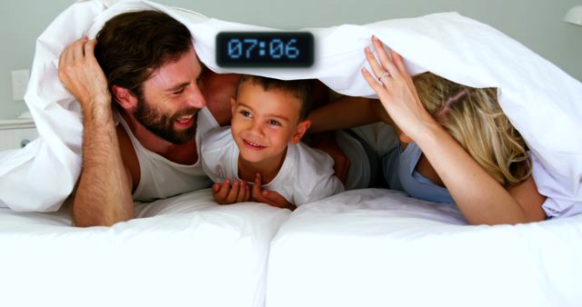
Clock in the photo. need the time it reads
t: 7:06
